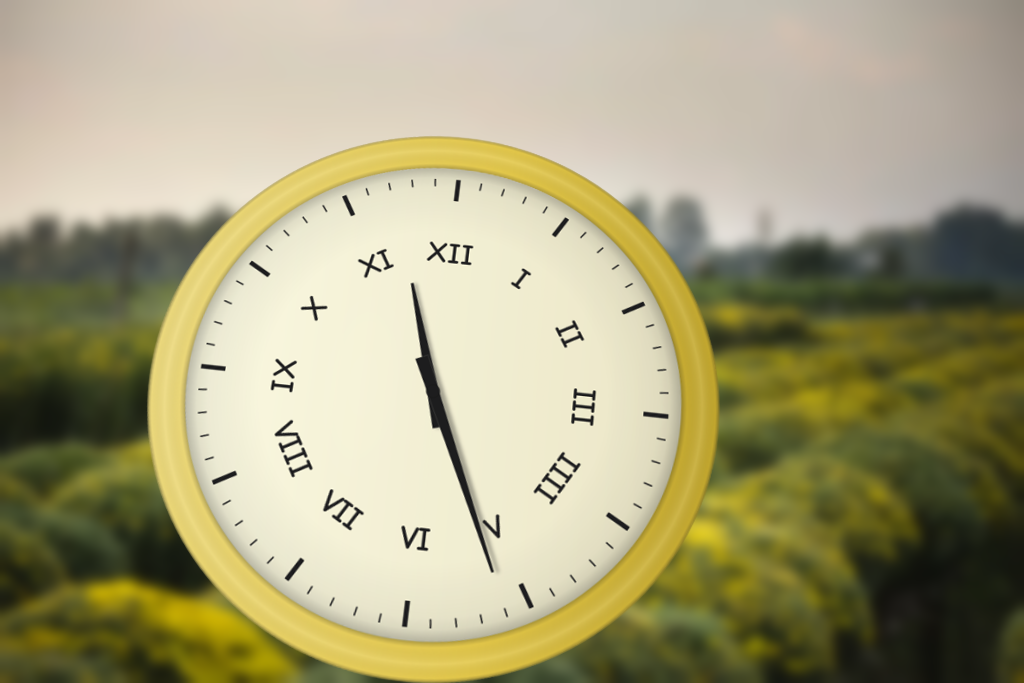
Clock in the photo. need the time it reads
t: 11:26
